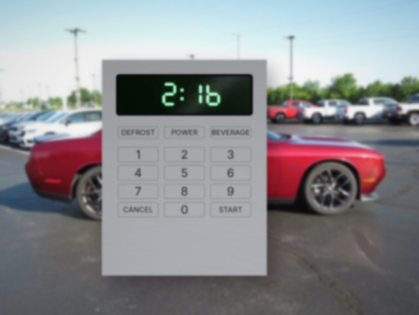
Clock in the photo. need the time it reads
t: 2:16
